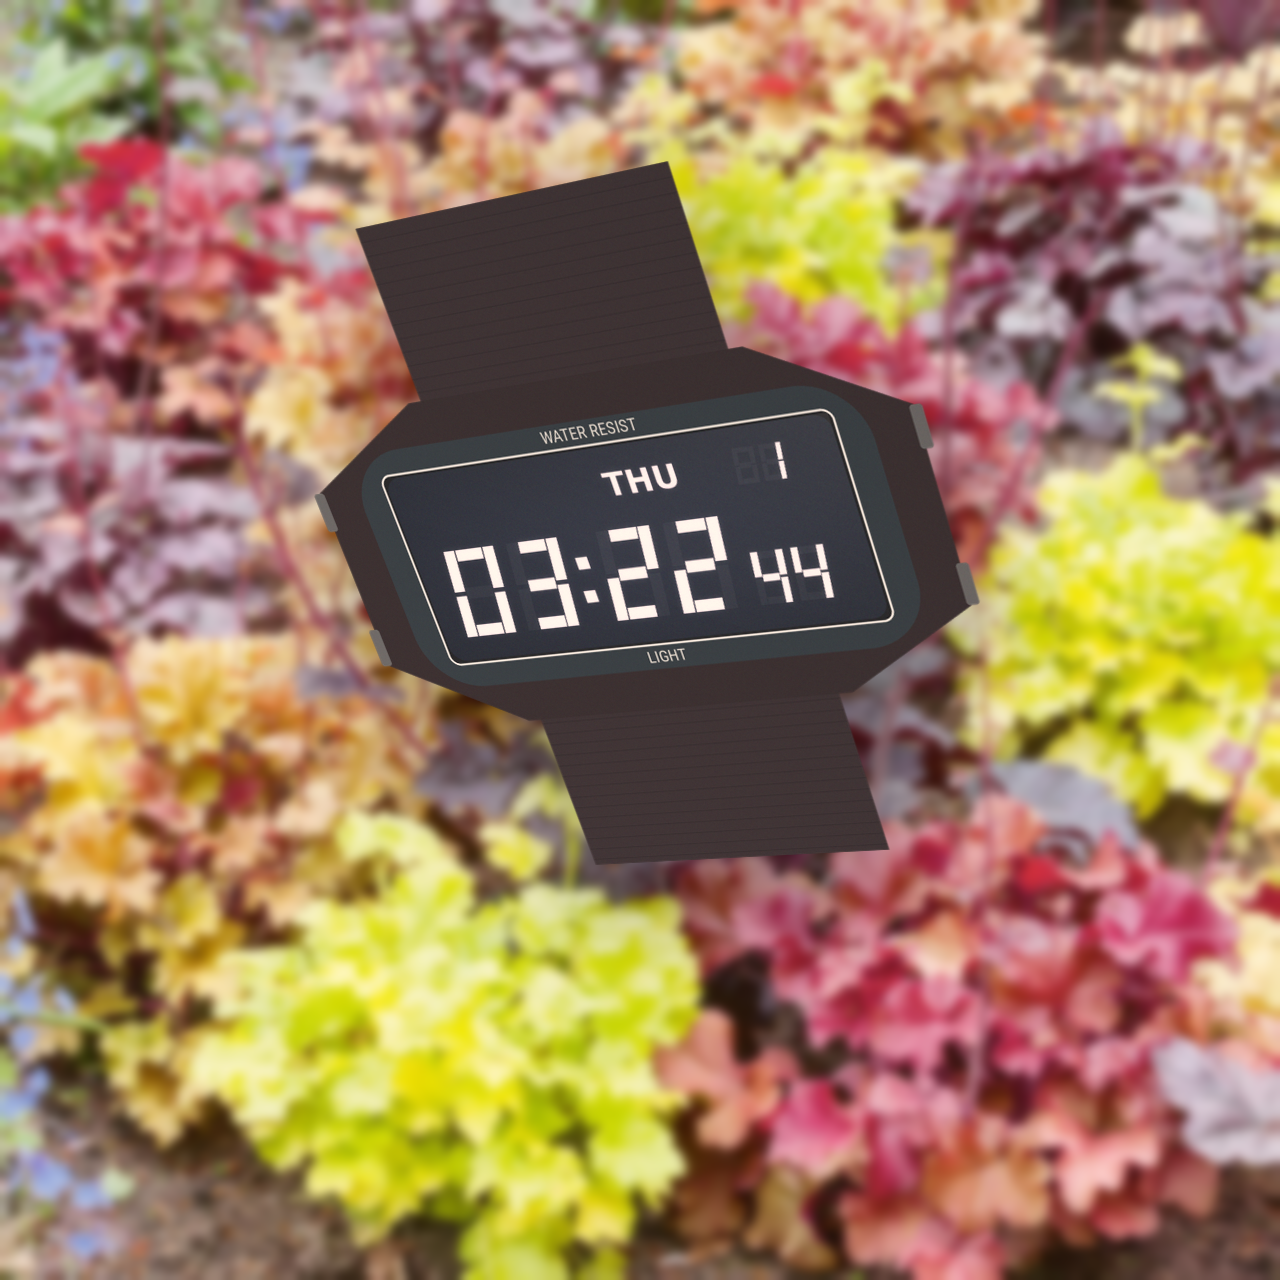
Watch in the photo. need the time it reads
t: 3:22:44
